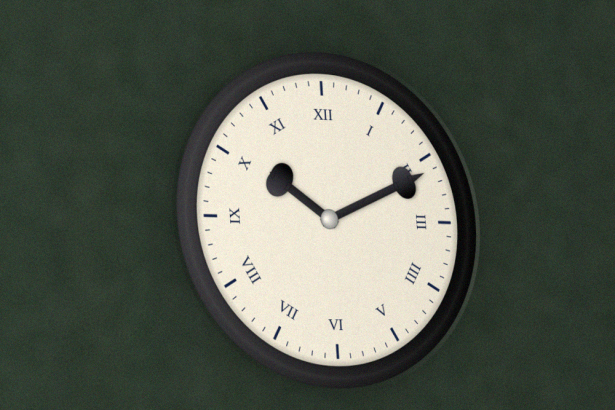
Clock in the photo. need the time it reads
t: 10:11
